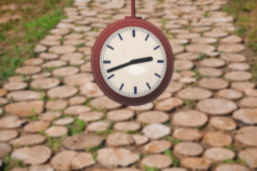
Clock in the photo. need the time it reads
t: 2:42
